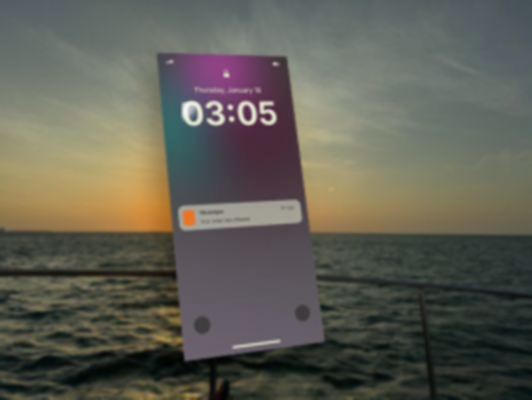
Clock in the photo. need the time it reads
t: 3:05
